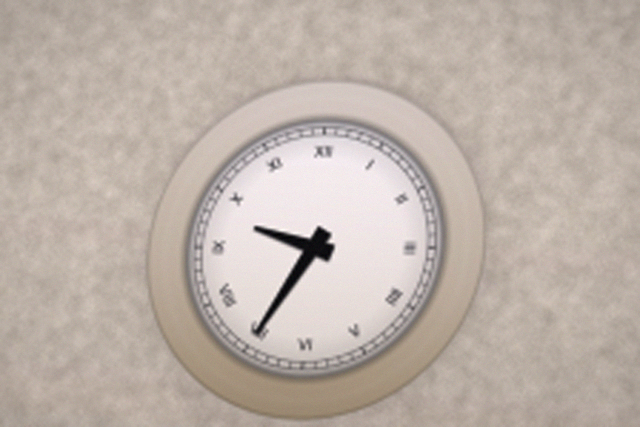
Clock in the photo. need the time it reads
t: 9:35
